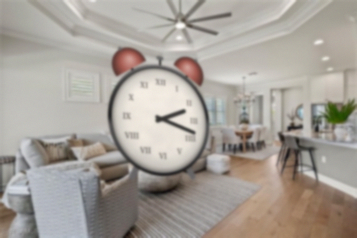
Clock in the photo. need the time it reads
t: 2:18
